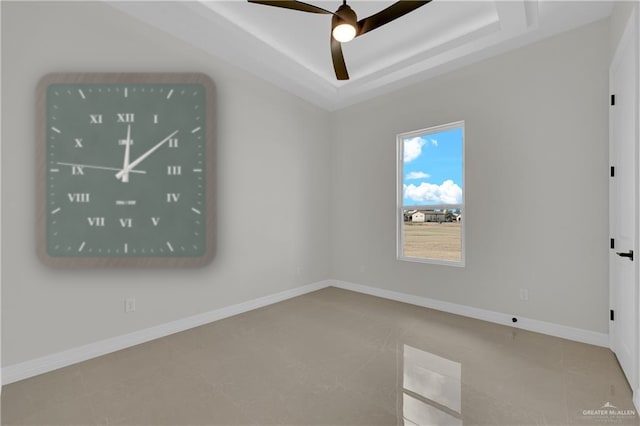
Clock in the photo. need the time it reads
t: 12:08:46
